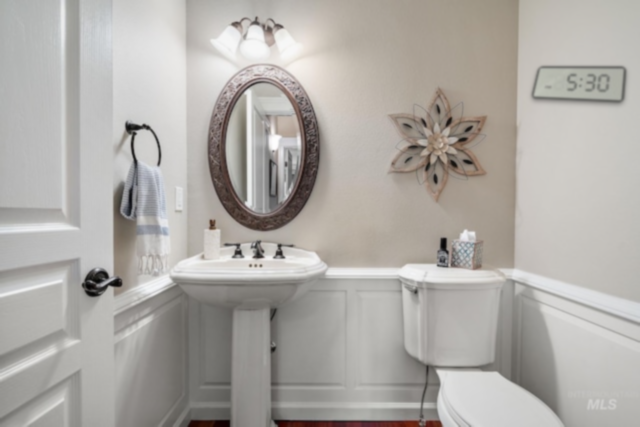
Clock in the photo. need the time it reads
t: 5:30
